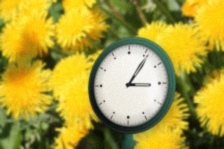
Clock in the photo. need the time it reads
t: 3:06
